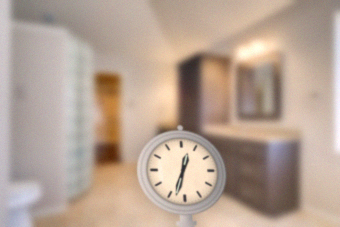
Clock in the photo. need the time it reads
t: 12:33
